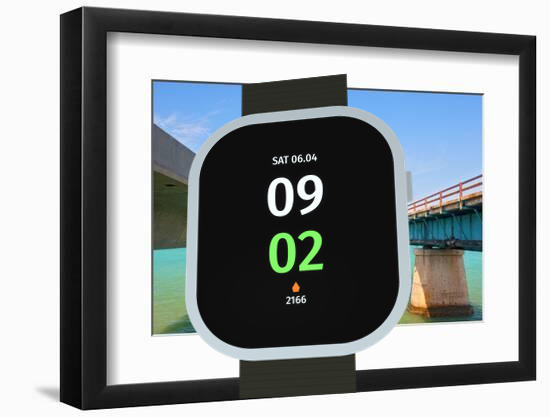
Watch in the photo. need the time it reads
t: 9:02
